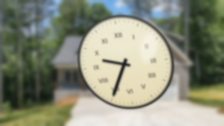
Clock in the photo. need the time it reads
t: 9:35
